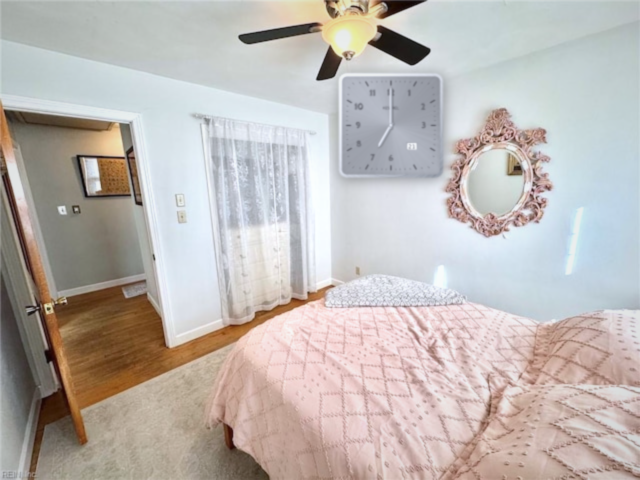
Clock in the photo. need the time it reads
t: 7:00
